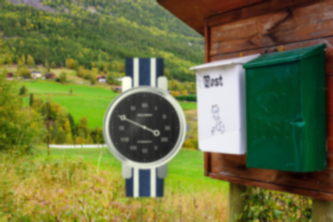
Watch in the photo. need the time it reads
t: 3:49
